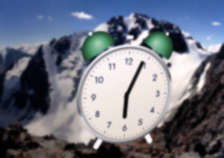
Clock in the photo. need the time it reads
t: 6:04
